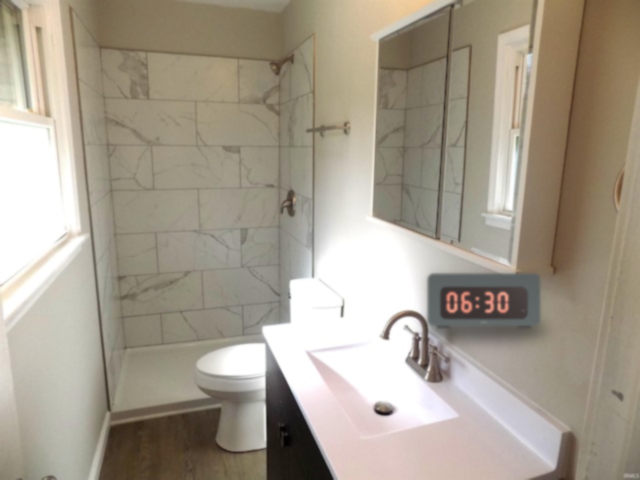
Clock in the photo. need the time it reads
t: 6:30
